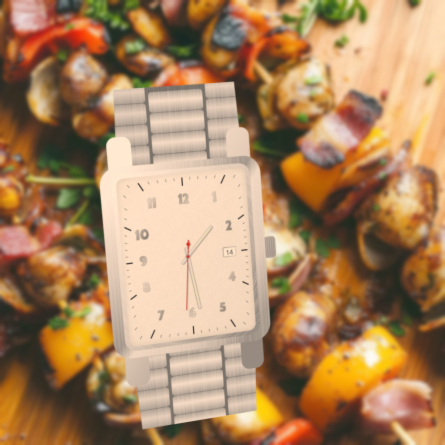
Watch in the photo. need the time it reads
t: 1:28:31
